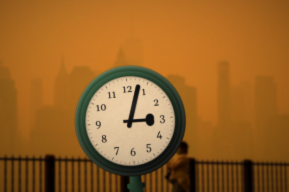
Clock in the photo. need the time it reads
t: 3:03
